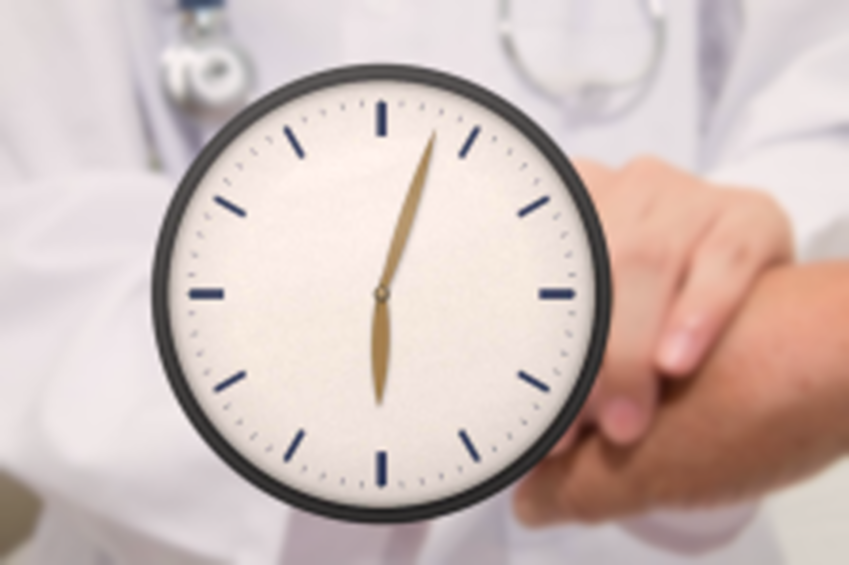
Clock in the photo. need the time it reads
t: 6:03
